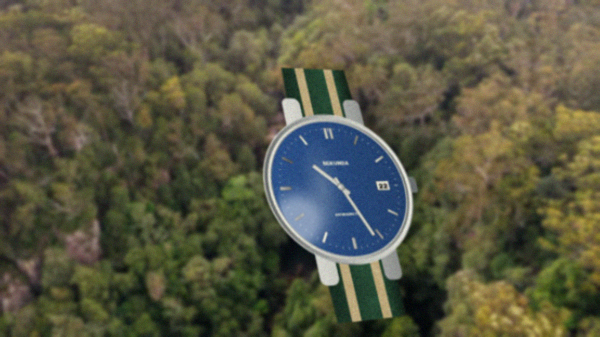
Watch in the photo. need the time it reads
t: 10:26
